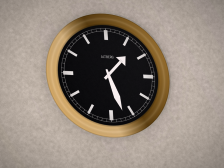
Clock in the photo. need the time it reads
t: 1:27
